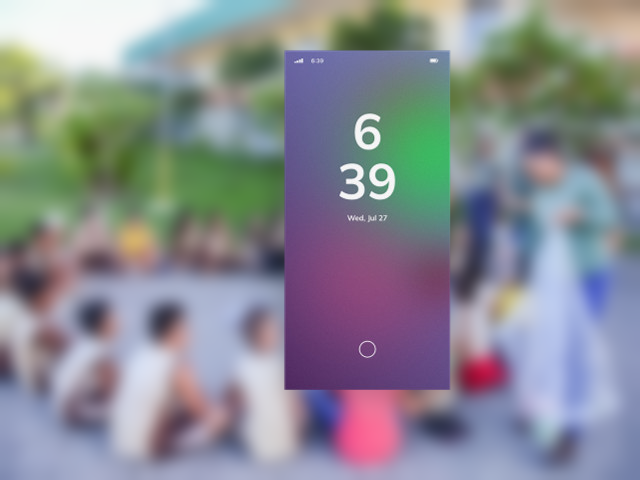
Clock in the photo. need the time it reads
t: 6:39
